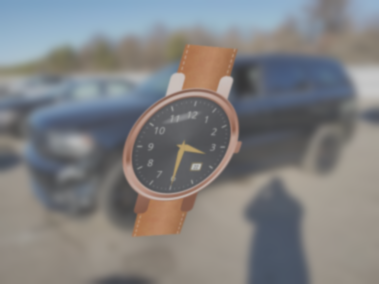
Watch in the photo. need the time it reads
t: 3:30
